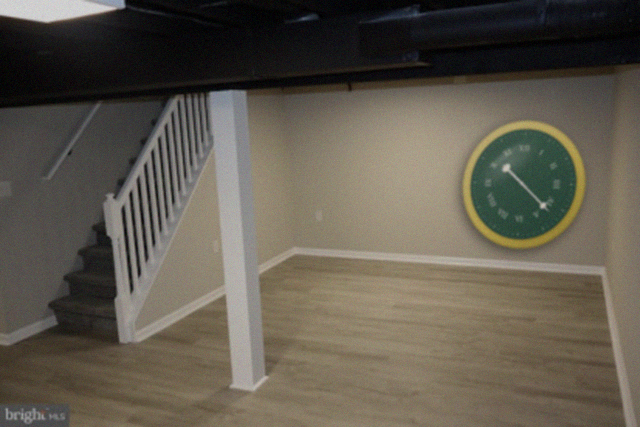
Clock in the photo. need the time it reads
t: 10:22
